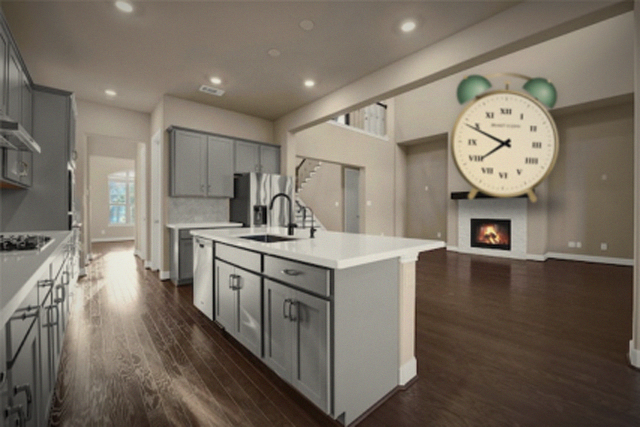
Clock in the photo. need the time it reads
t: 7:49
